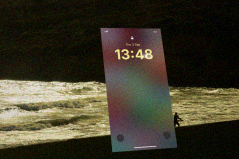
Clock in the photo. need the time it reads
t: 13:48
